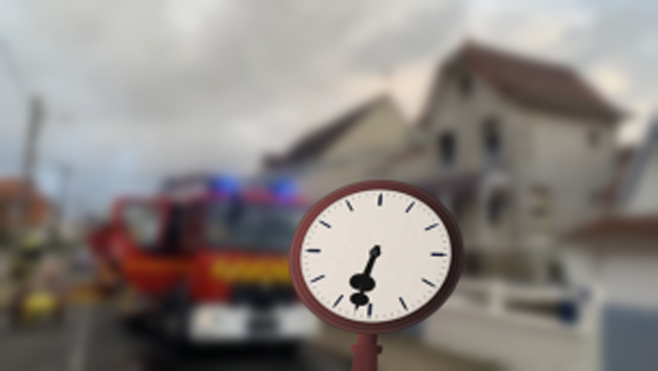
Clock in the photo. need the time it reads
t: 6:32
